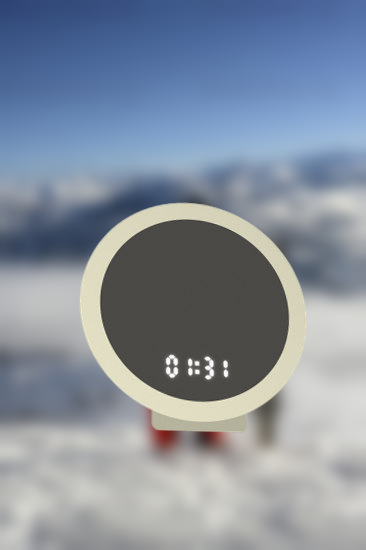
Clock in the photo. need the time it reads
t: 1:31
